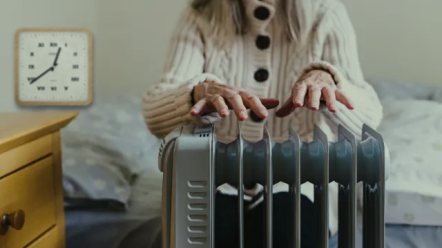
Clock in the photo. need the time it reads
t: 12:39
